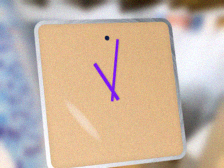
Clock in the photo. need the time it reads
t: 11:02
